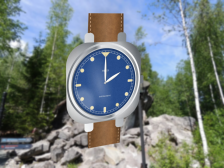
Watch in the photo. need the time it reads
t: 2:00
